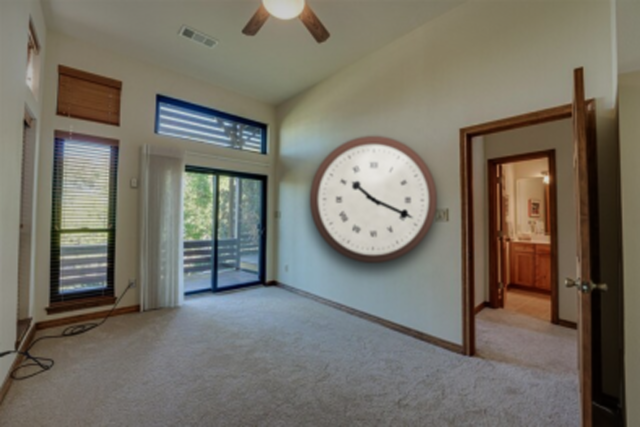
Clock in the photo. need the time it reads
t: 10:19
